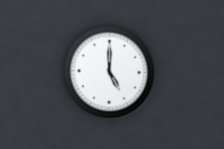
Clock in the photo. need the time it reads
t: 5:00
